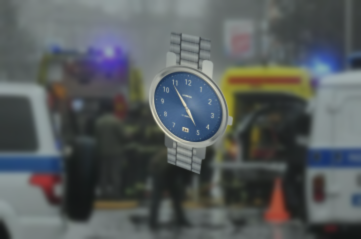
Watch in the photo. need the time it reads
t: 4:54
